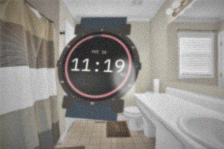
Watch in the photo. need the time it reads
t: 11:19
